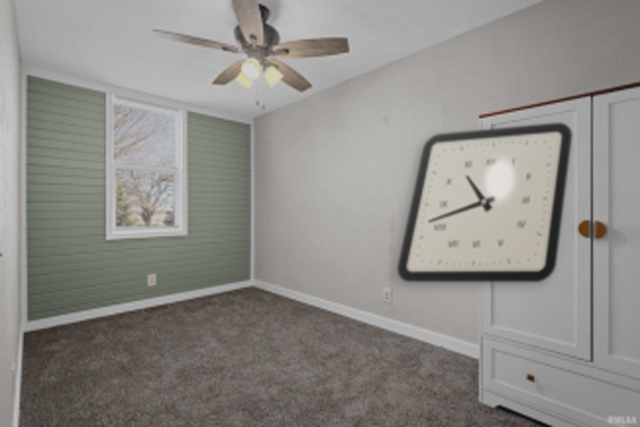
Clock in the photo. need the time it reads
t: 10:42
